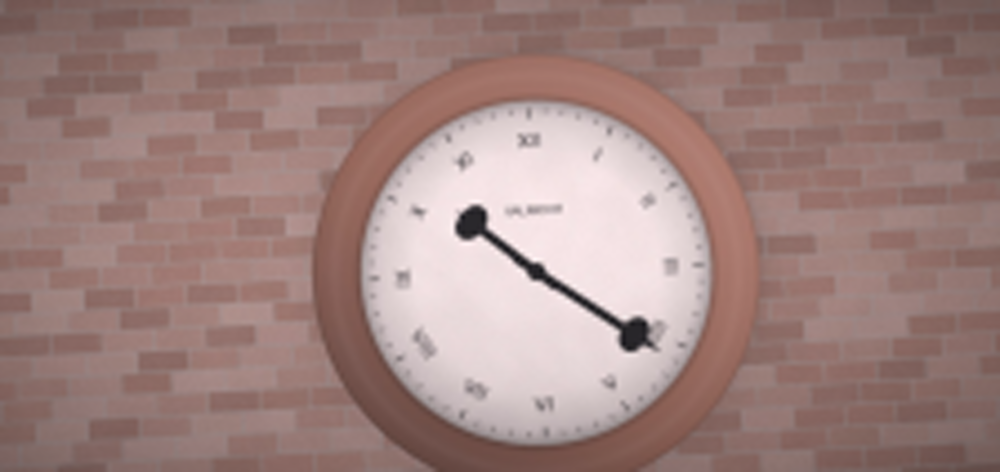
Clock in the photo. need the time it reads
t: 10:21
